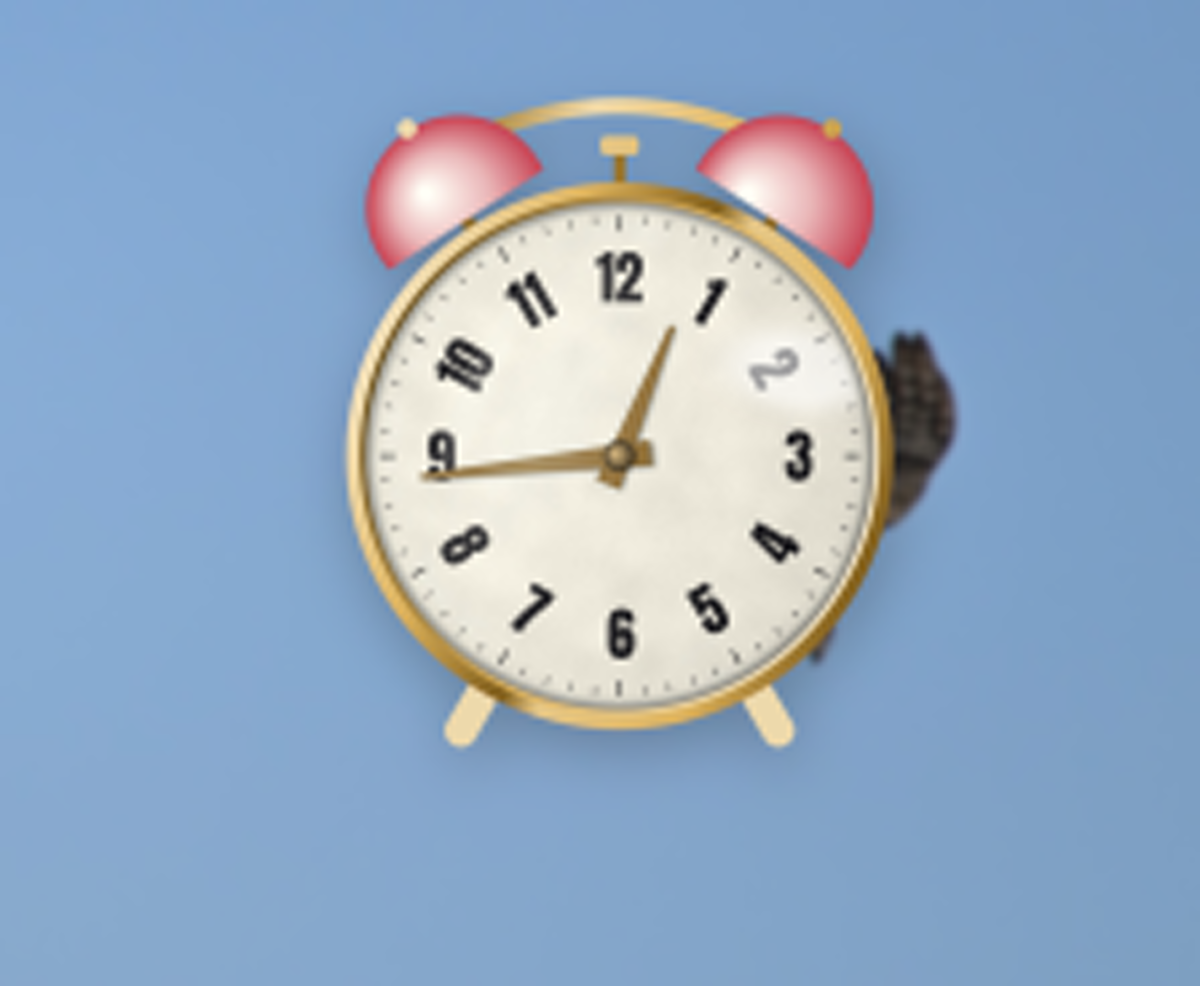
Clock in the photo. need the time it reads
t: 12:44
